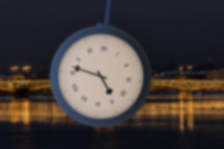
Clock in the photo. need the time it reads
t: 4:47
